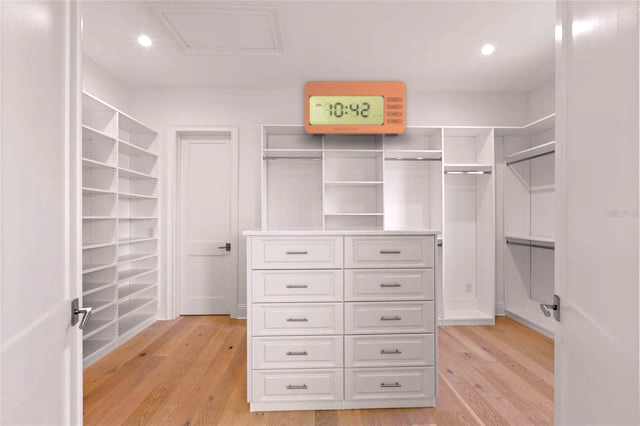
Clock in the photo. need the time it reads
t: 10:42
